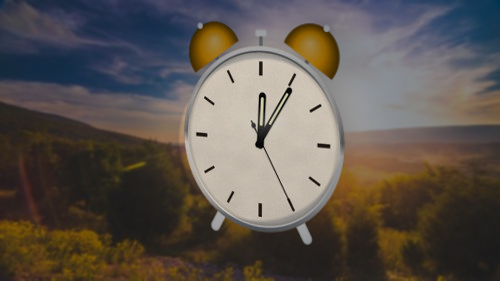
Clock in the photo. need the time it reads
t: 12:05:25
